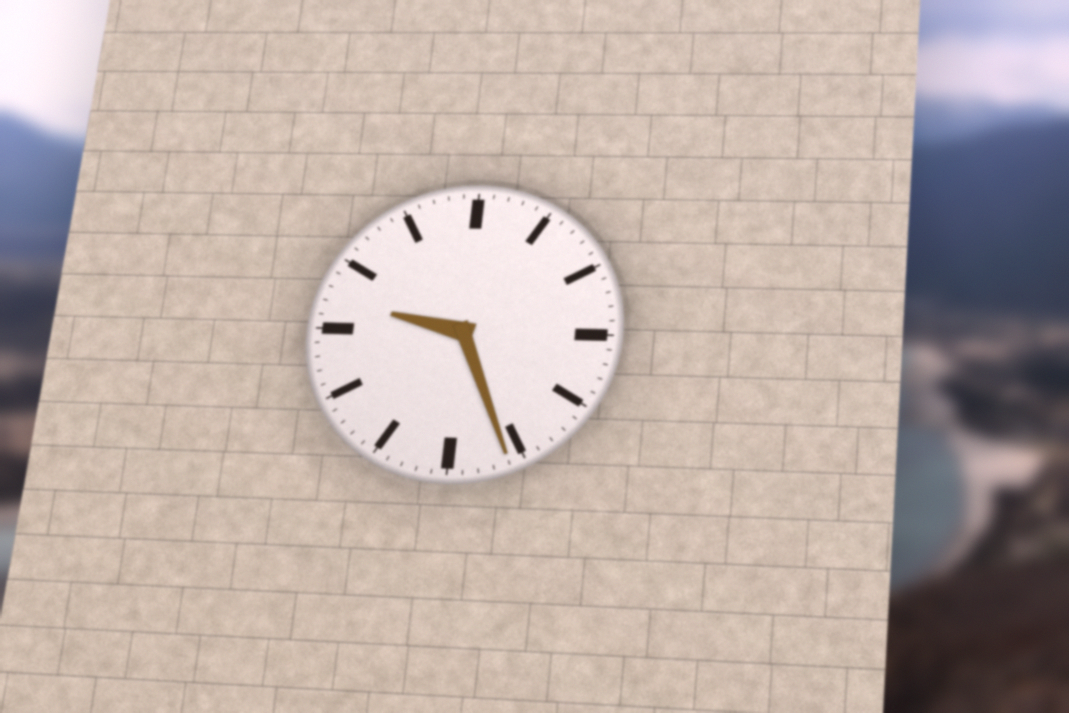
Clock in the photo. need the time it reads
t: 9:26
